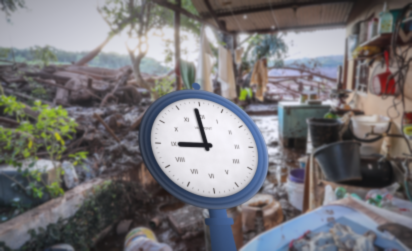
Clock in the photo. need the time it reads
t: 8:59
